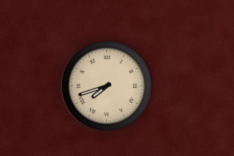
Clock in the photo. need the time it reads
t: 7:42
